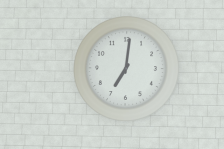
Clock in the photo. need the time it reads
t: 7:01
